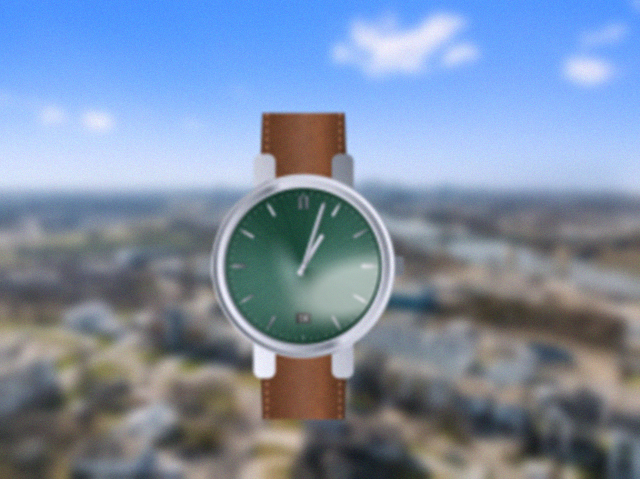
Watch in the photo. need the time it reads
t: 1:03
